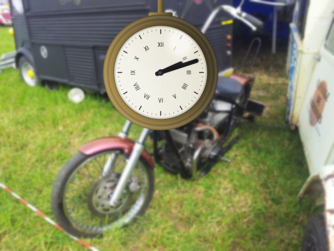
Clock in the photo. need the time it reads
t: 2:12
